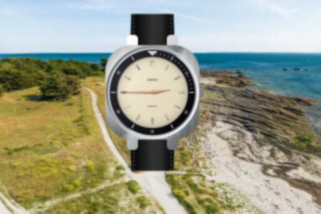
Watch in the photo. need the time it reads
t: 2:45
